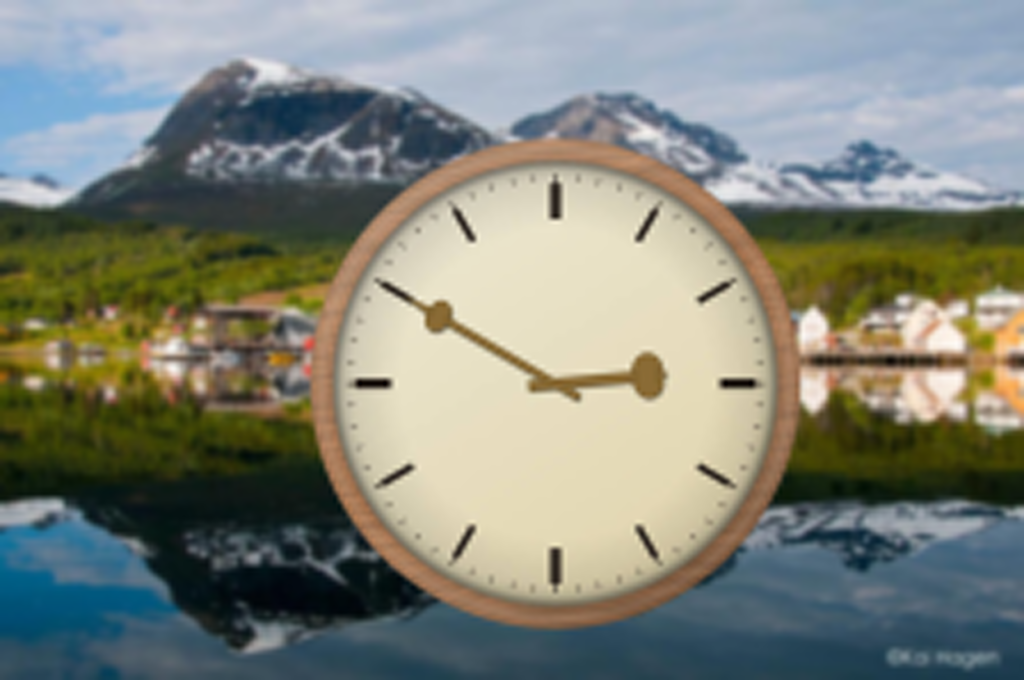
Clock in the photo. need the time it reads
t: 2:50
